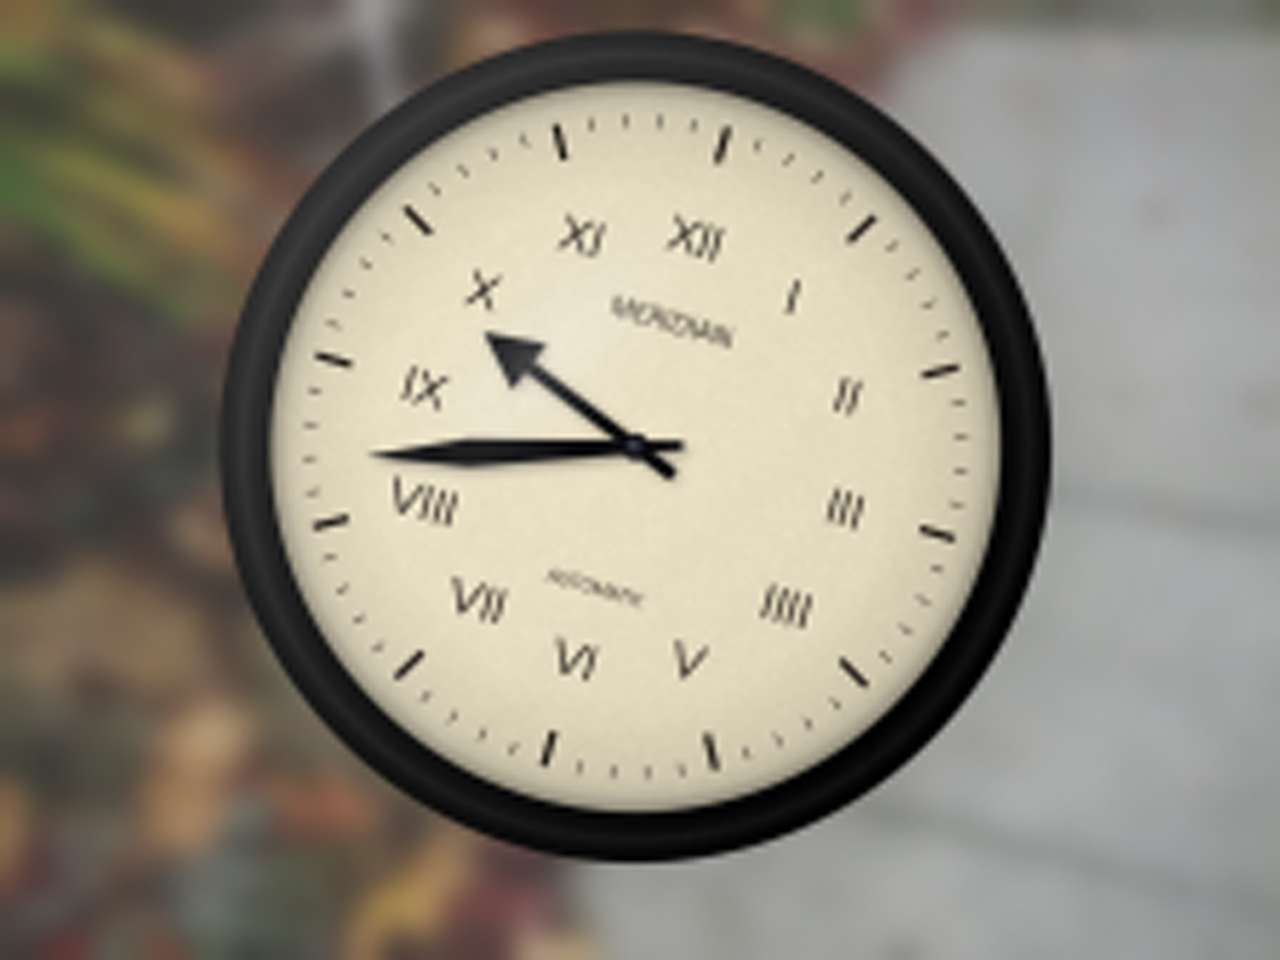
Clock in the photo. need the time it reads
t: 9:42
